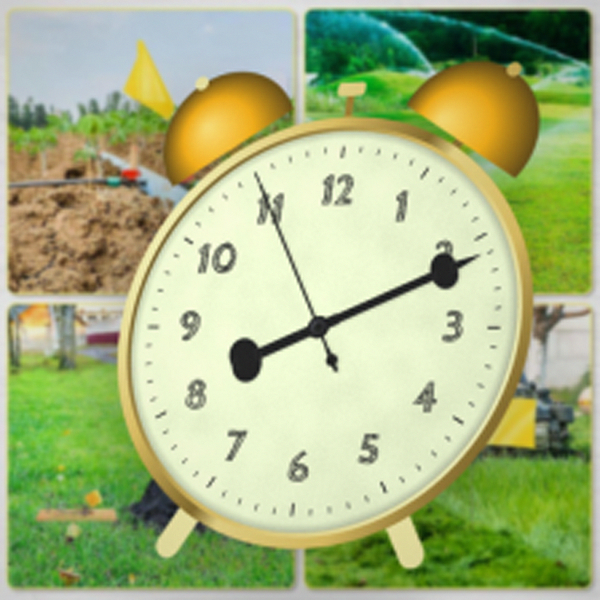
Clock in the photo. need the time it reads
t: 8:10:55
